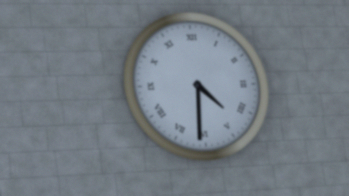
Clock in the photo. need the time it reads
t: 4:31
